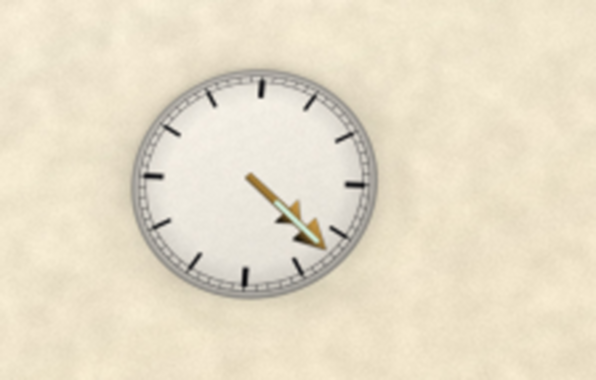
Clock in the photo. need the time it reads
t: 4:22
